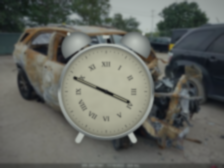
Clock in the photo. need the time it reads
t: 3:49
